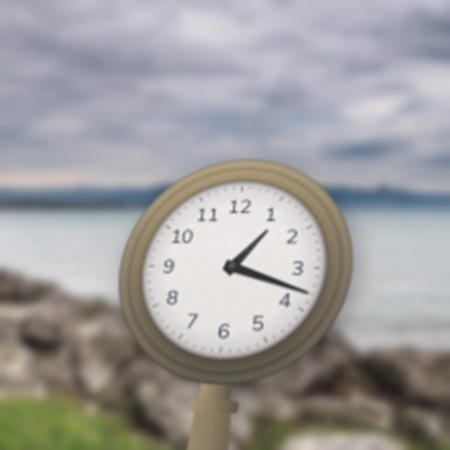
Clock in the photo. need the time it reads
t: 1:18
